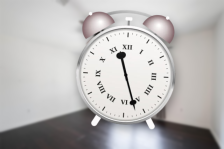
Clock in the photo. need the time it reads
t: 11:27
